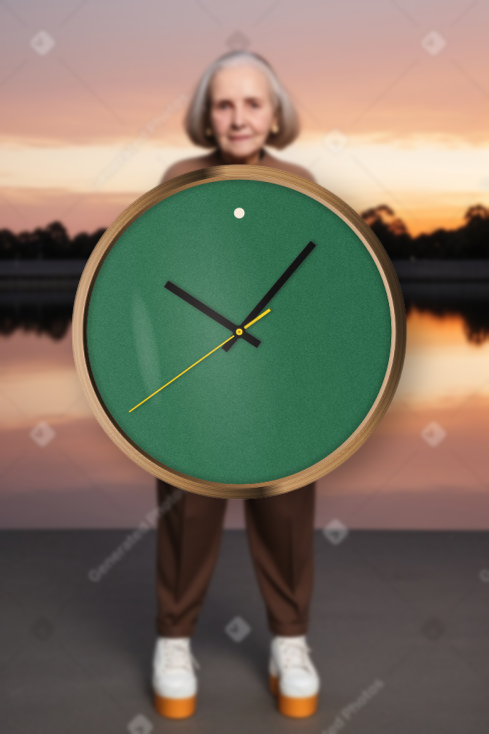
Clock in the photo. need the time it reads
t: 10:06:39
